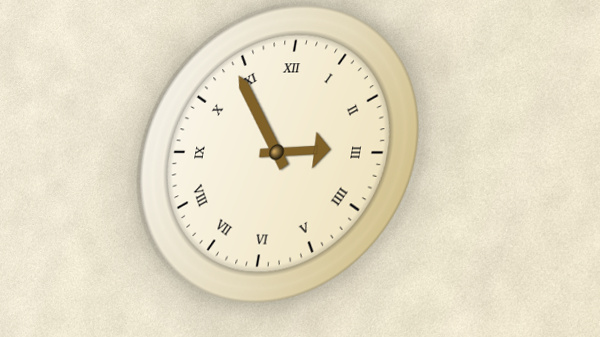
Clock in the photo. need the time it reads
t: 2:54
